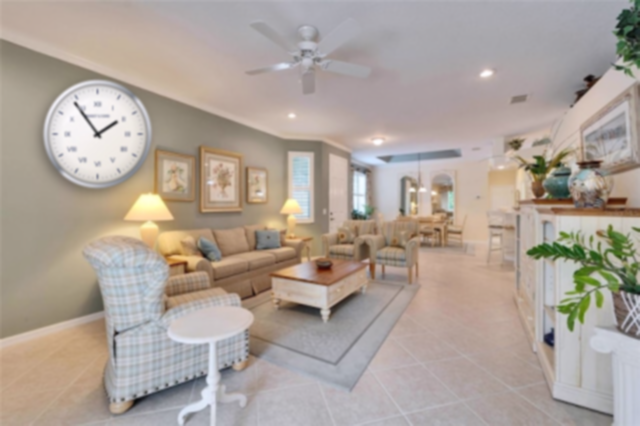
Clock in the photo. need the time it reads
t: 1:54
